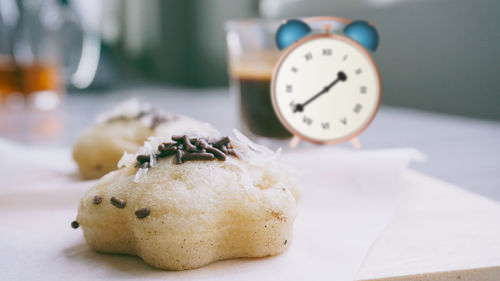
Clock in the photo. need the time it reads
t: 1:39
